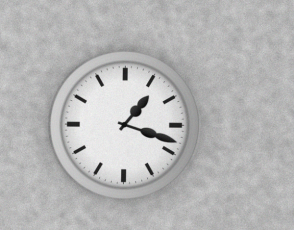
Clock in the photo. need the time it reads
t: 1:18
